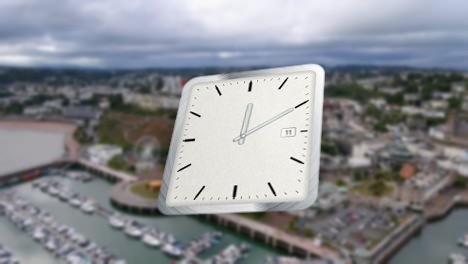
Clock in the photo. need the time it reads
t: 12:10
